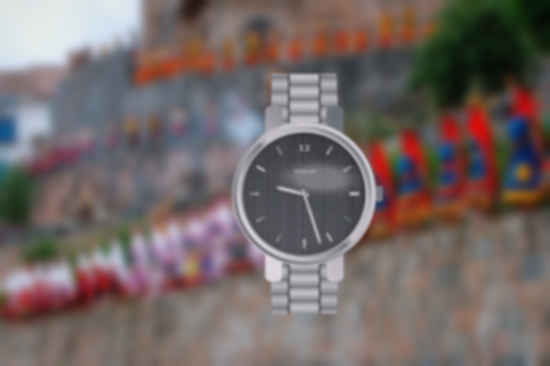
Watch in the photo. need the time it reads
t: 9:27
